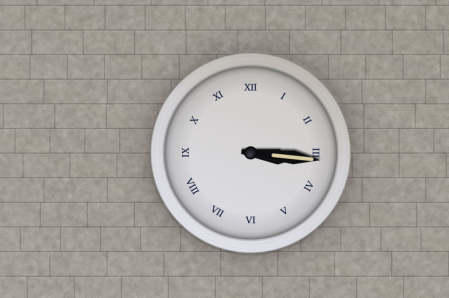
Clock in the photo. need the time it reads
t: 3:16
